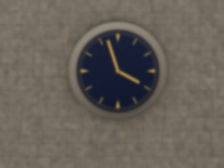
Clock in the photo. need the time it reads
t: 3:57
